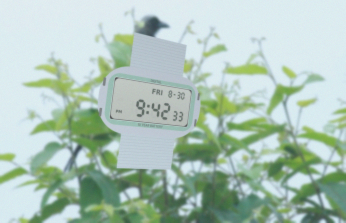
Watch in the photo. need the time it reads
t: 9:42:33
